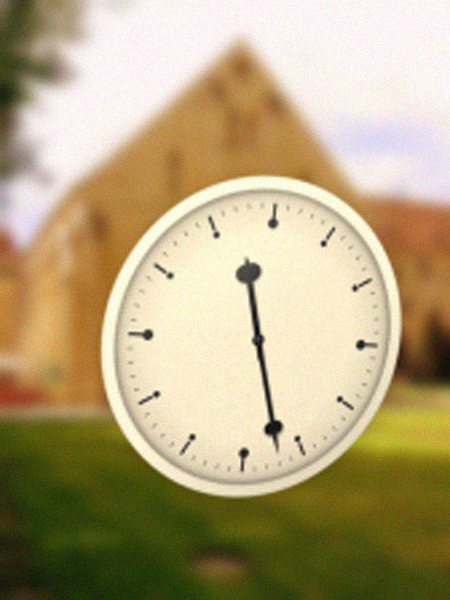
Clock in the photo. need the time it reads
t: 11:27
